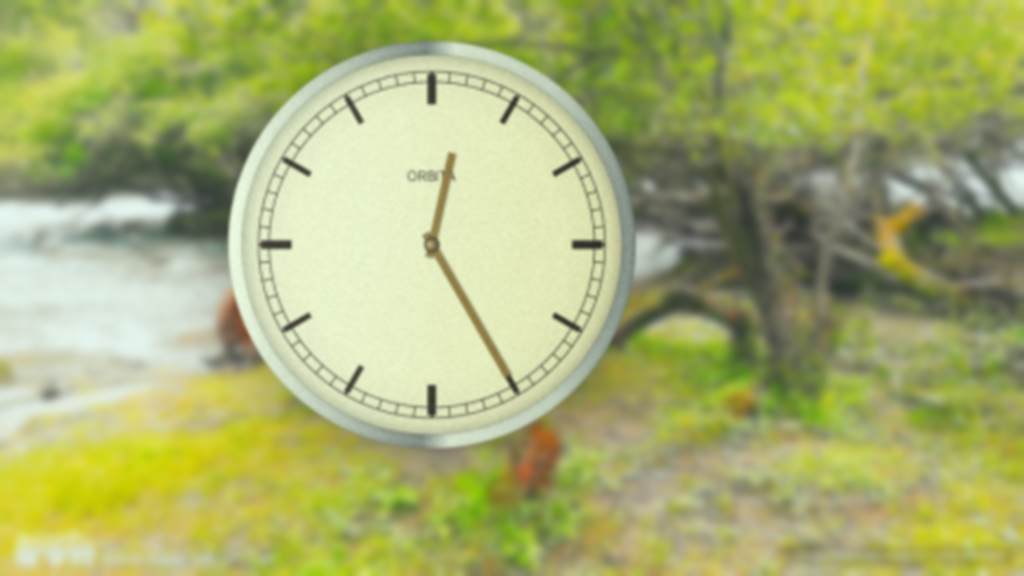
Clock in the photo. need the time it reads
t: 12:25
